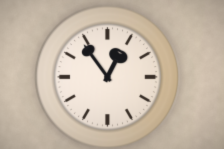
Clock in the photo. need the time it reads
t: 12:54
